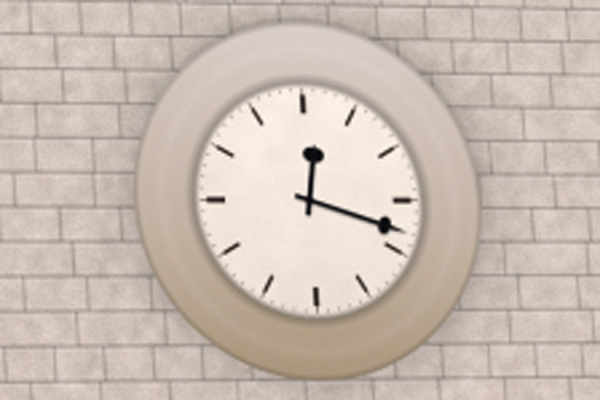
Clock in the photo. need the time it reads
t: 12:18
